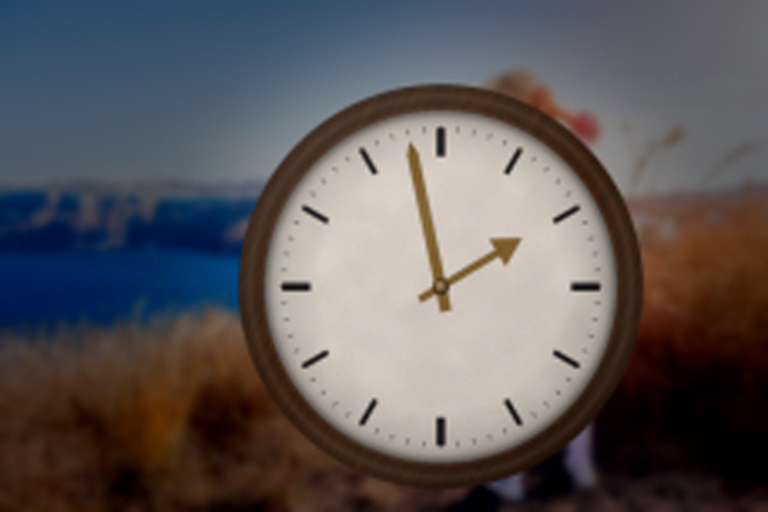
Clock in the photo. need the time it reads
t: 1:58
